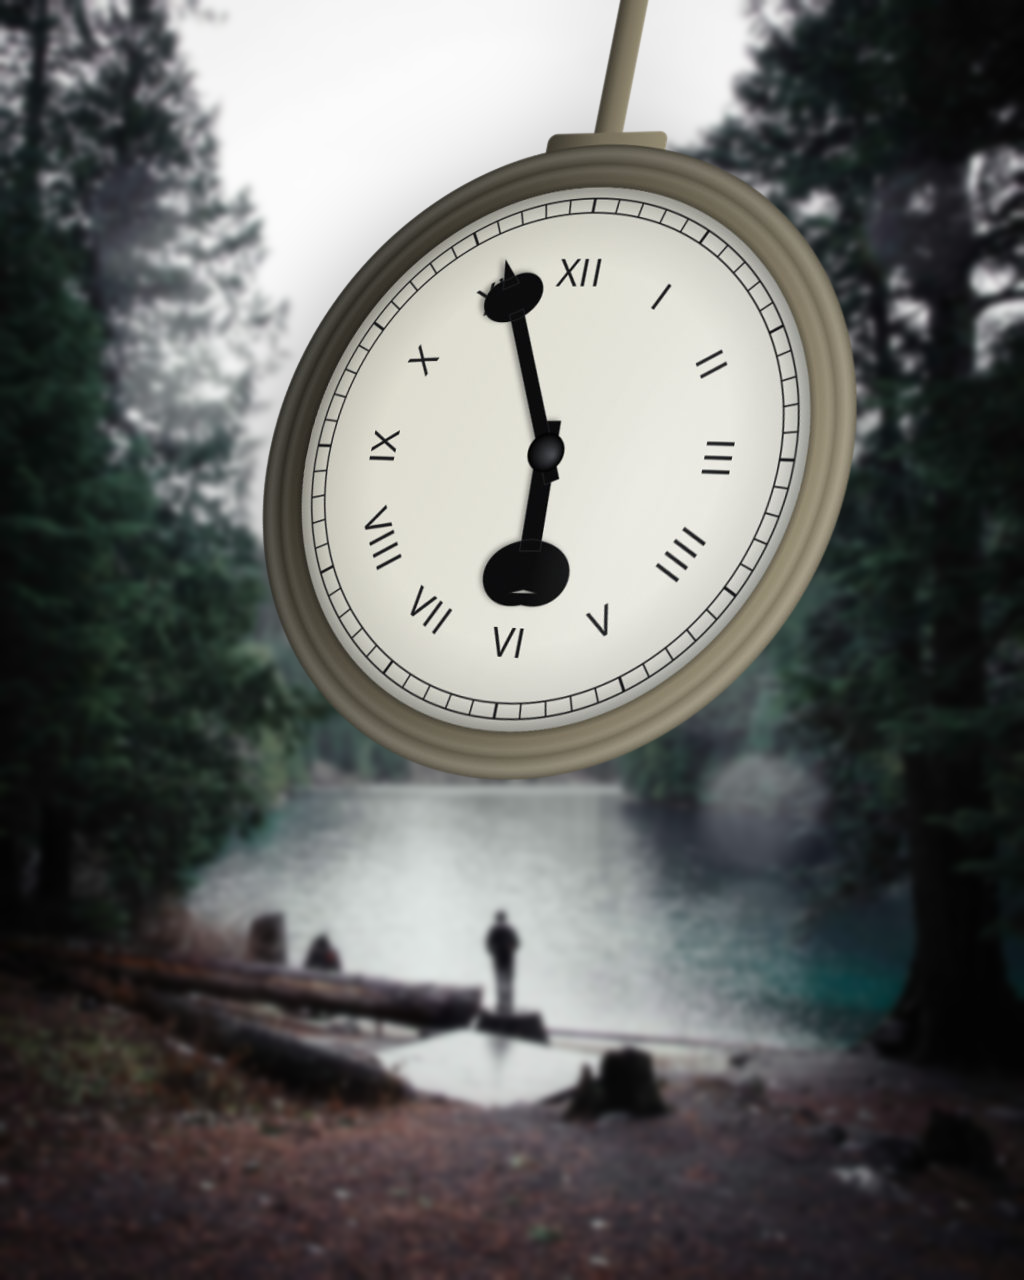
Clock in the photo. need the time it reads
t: 5:56
